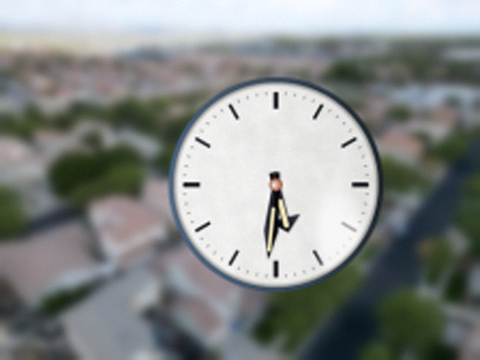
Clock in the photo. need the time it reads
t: 5:31
